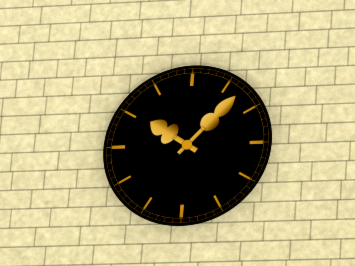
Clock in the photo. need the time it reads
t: 10:07
